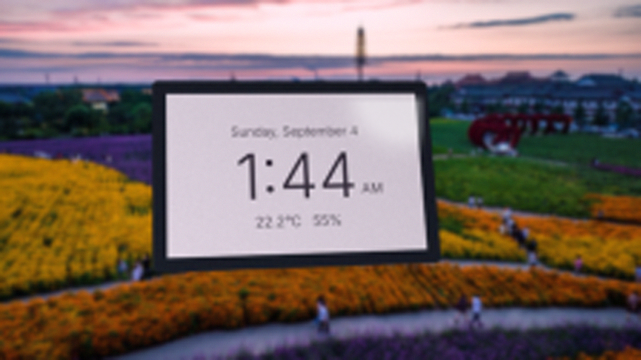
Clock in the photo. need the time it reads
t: 1:44
